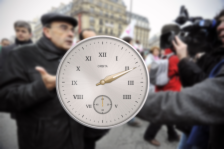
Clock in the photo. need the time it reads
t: 2:11
